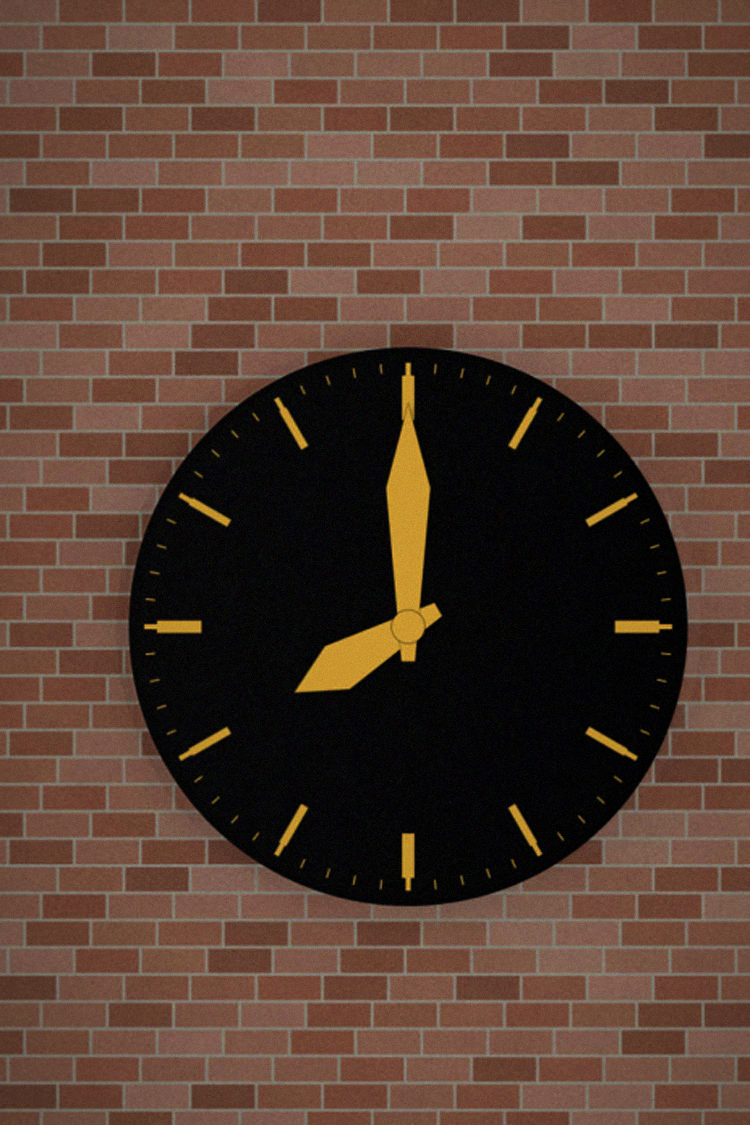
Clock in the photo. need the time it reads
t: 8:00
